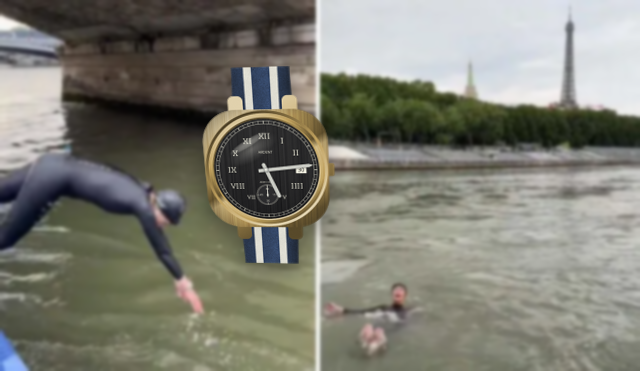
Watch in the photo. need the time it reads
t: 5:14
